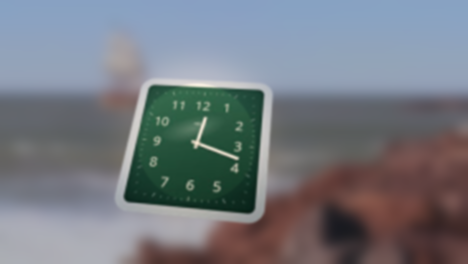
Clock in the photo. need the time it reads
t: 12:18
